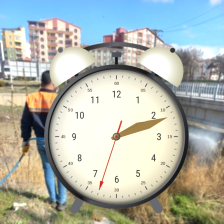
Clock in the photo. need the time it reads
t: 2:11:33
